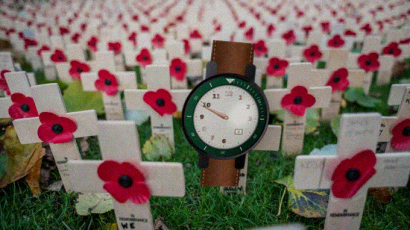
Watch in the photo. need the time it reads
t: 9:49
